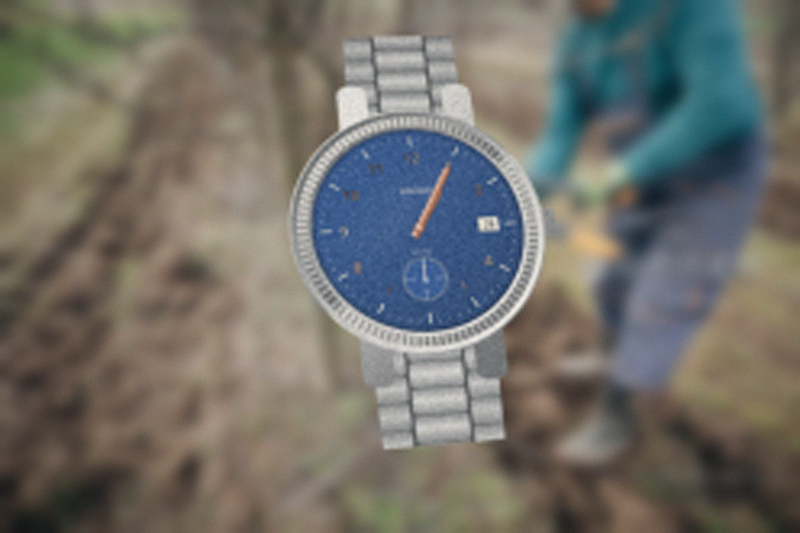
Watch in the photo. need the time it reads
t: 1:05
